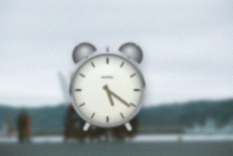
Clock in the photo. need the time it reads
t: 5:21
